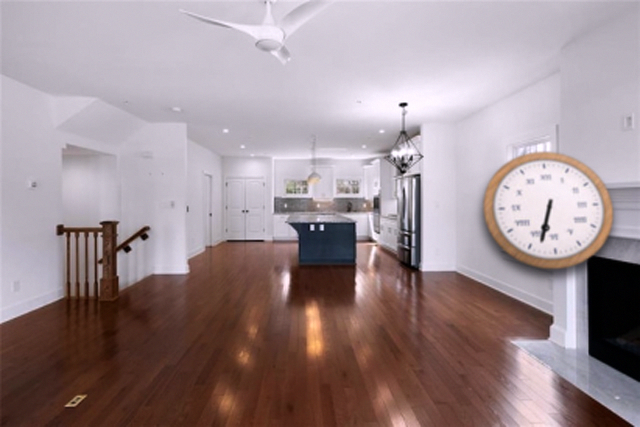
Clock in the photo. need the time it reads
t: 6:33
